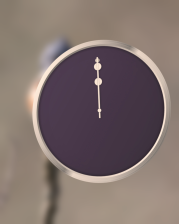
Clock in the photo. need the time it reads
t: 12:00
